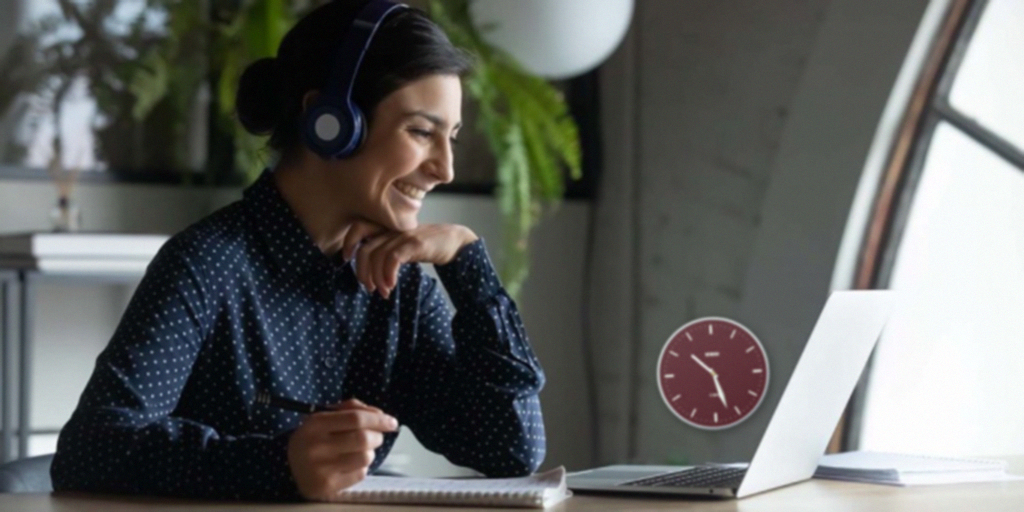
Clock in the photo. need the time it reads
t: 10:27
